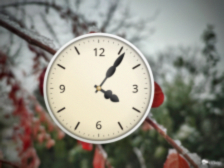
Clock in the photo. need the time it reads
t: 4:06
